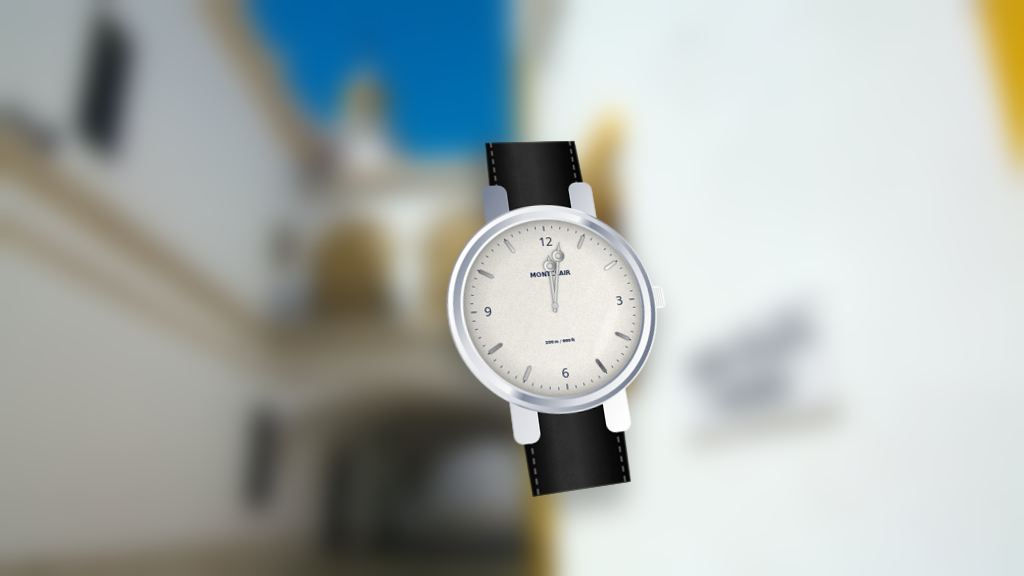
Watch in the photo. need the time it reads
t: 12:02
